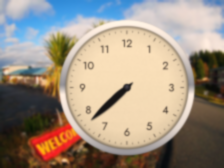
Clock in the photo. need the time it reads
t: 7:38
